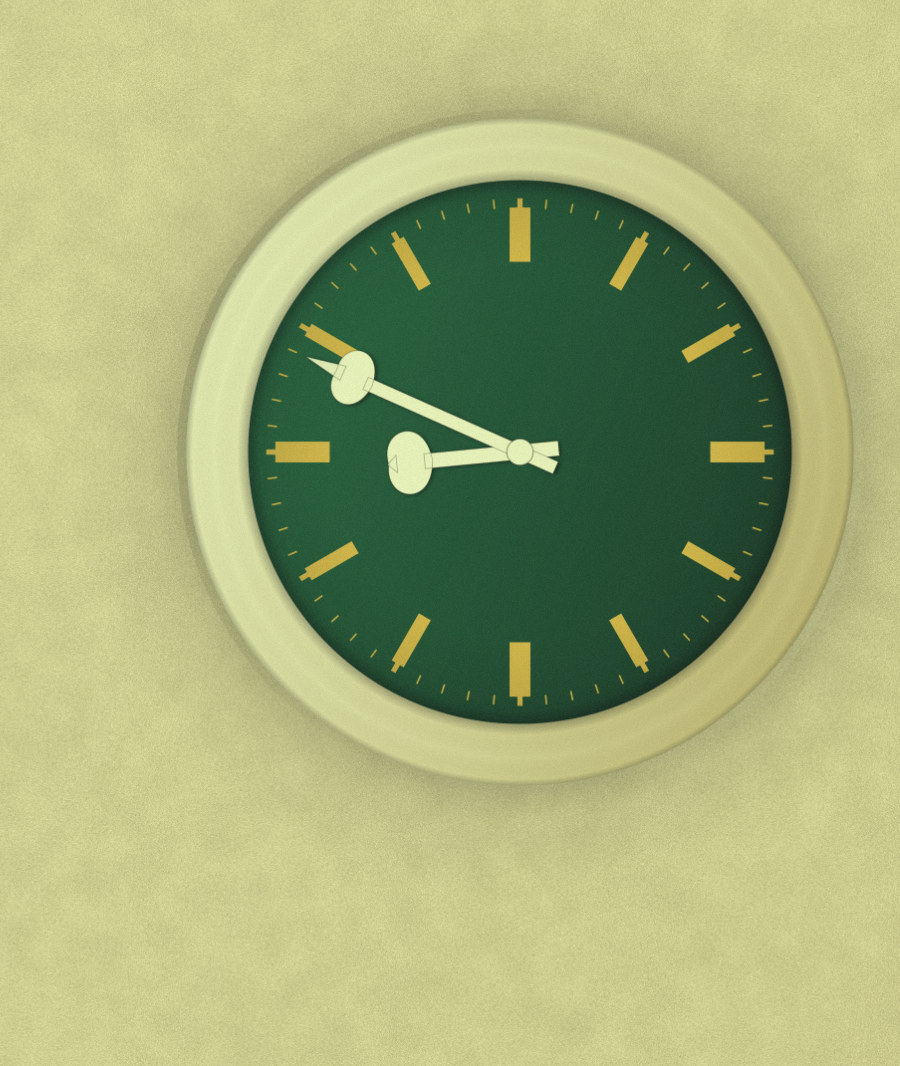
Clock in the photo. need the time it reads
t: 8:49
